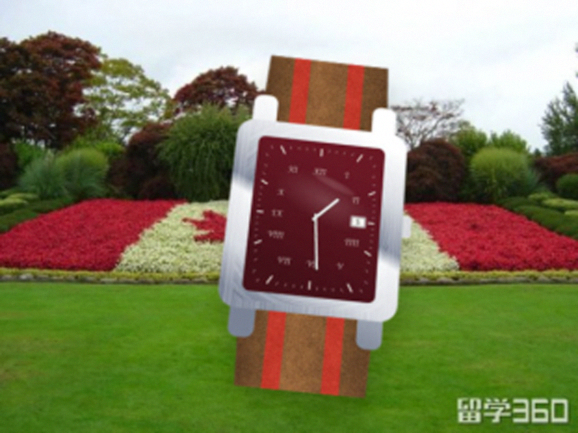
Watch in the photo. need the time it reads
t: 1:29
